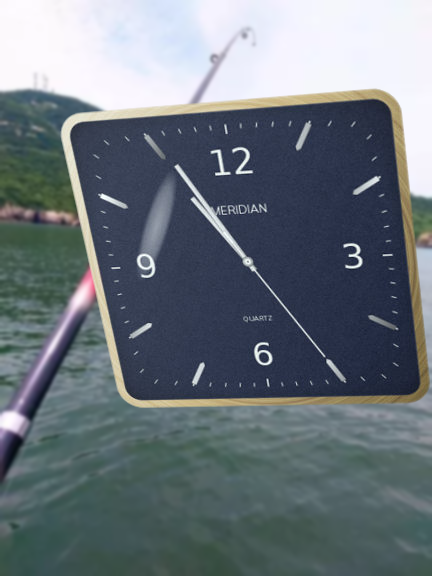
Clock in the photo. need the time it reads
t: 10:55:25
